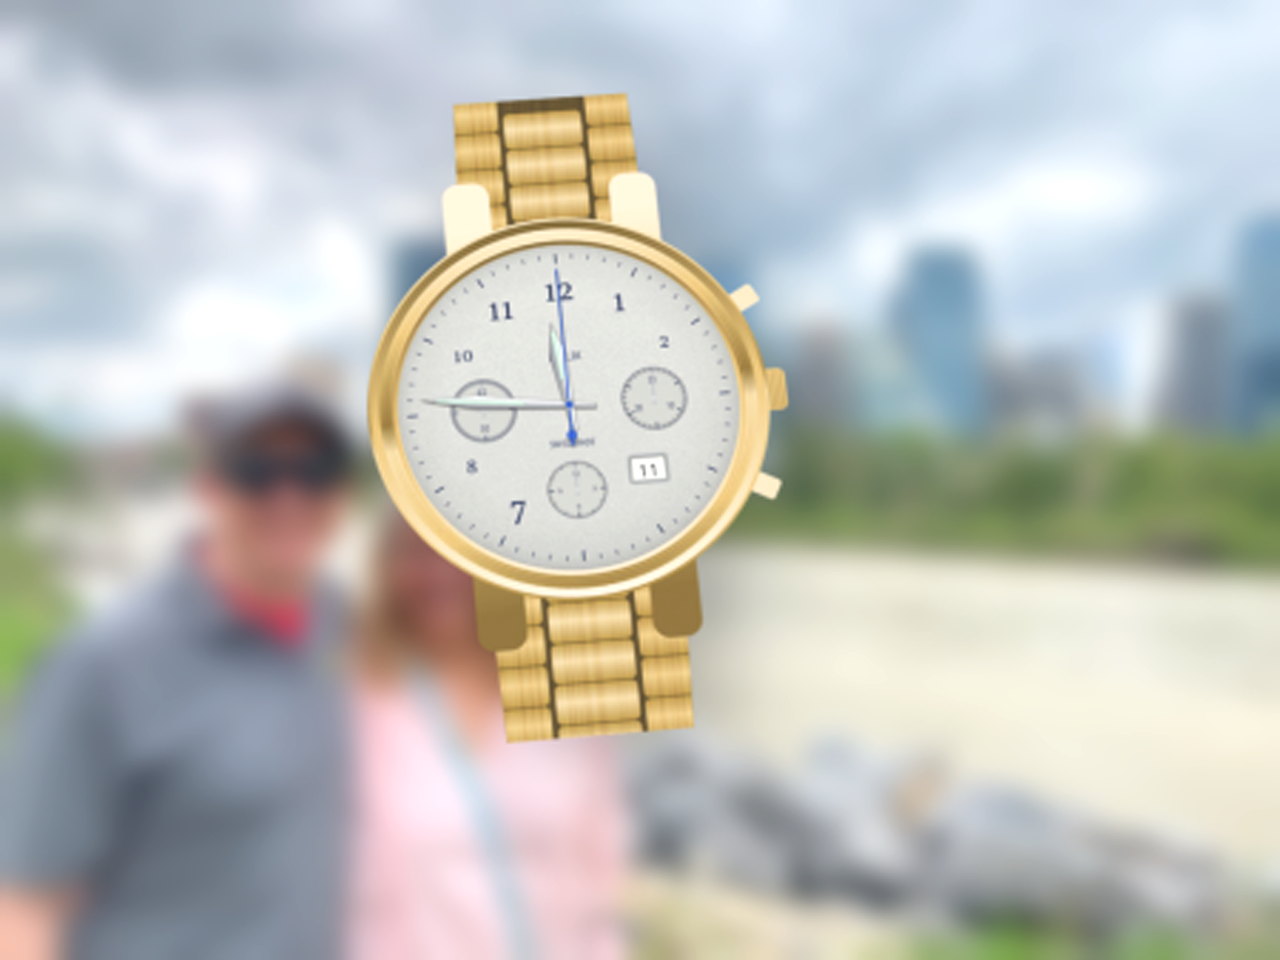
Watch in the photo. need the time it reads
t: 11:46
